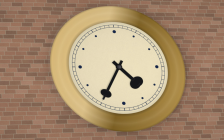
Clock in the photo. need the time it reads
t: 4:35
